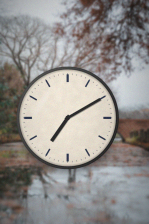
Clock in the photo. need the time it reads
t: 7:10
